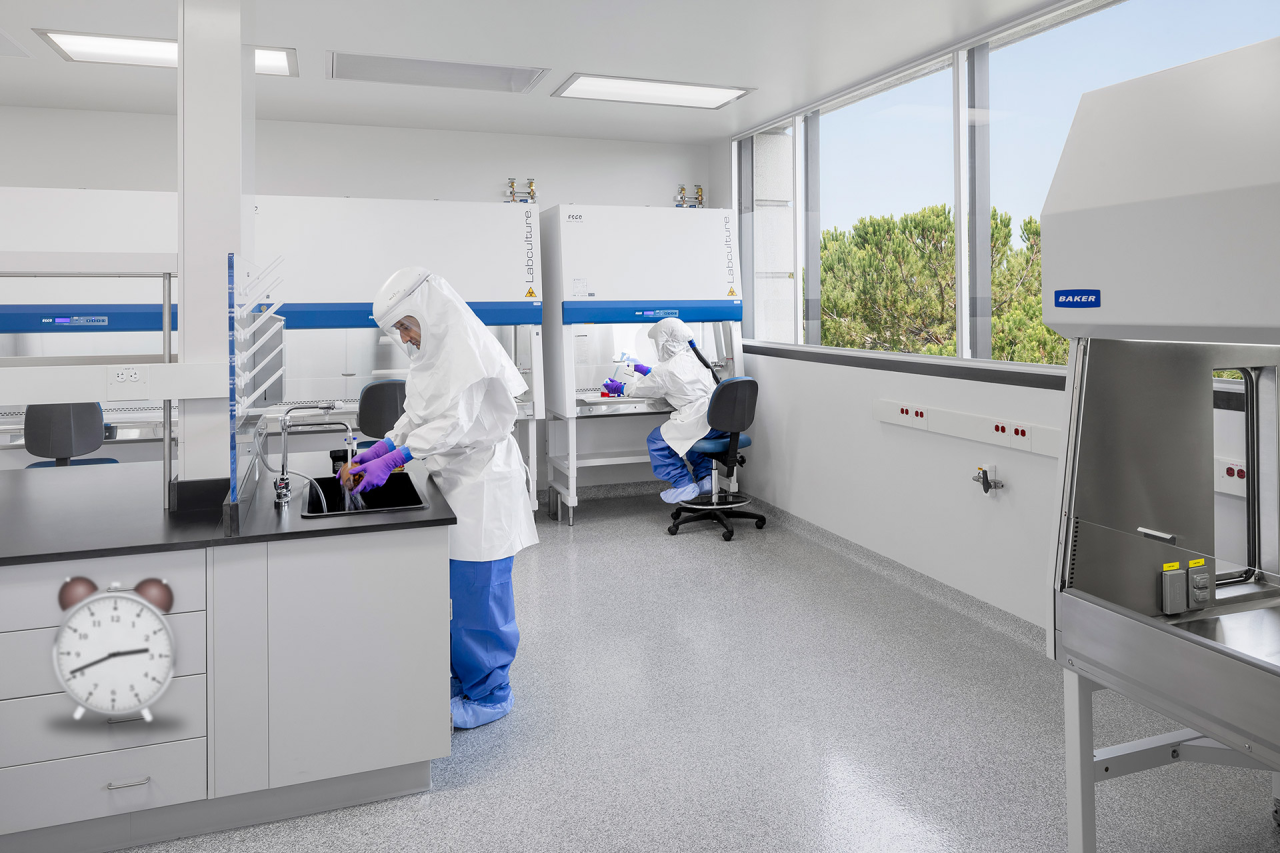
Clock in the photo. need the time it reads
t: 2:41
